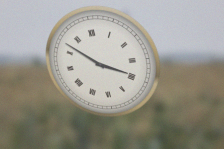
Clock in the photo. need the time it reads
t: 3:52
